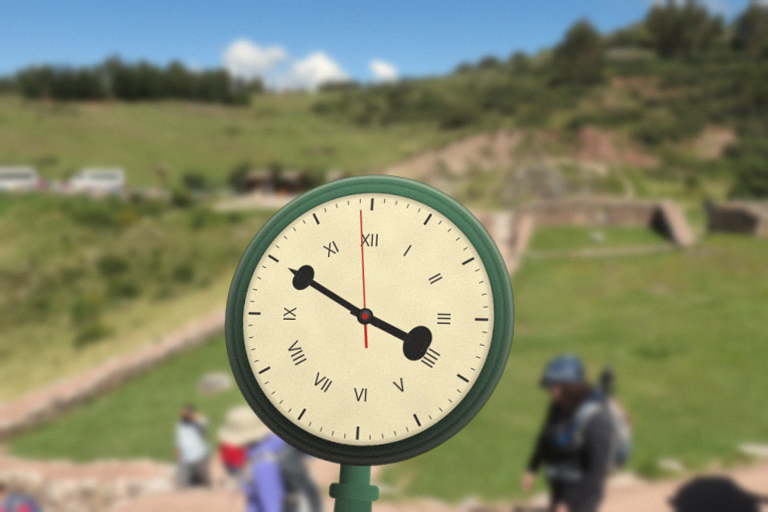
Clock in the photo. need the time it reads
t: 3:49:59
